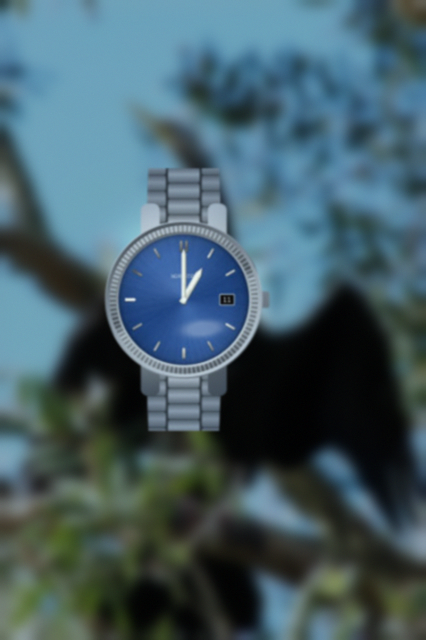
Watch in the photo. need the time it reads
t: 1:00
